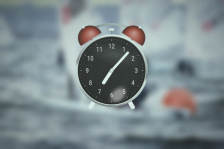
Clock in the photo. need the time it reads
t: 7:07
